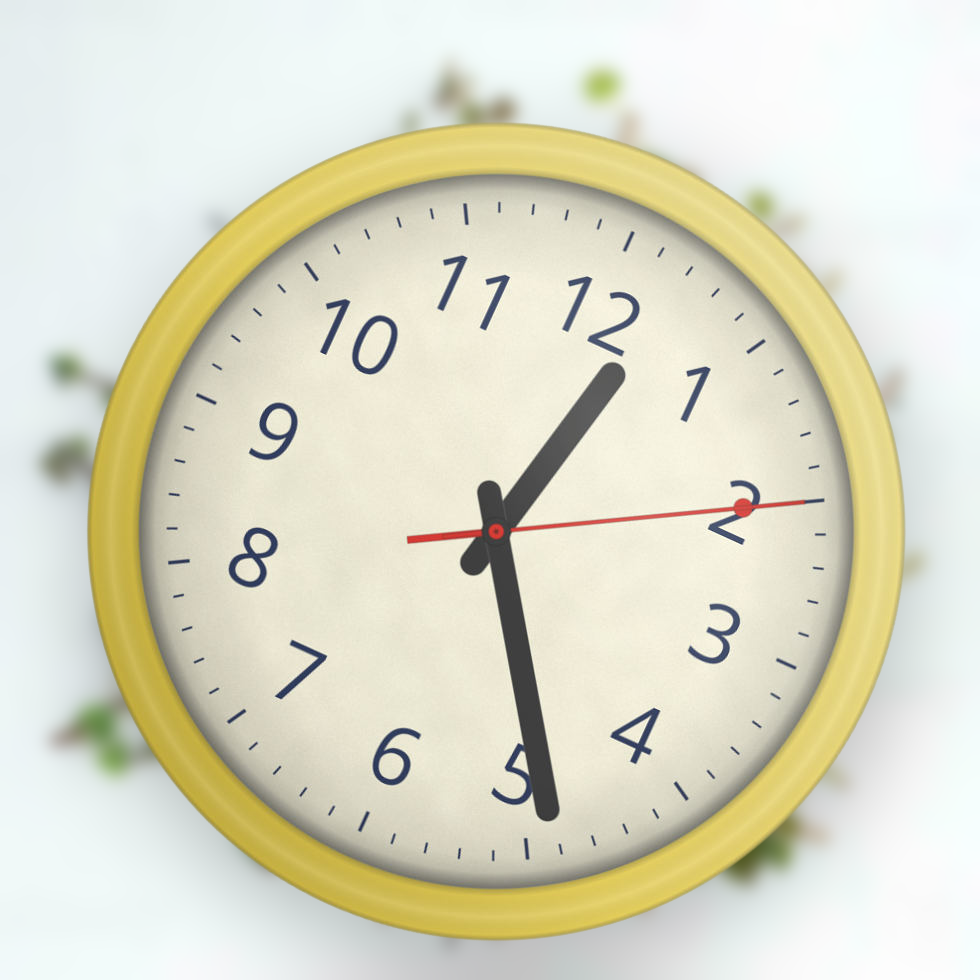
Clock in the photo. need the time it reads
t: 12:24:10
